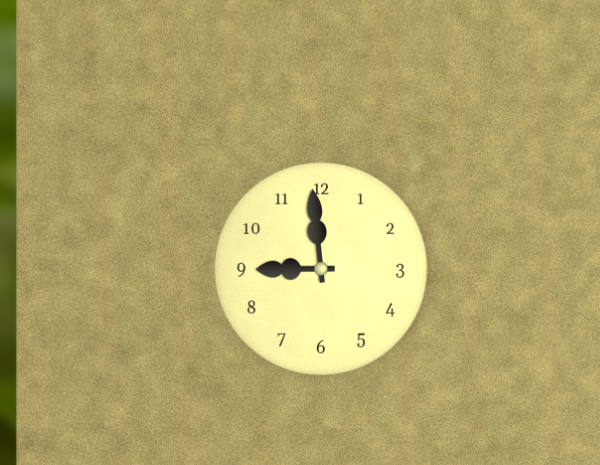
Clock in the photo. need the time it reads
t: 8:59
